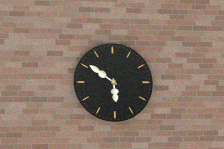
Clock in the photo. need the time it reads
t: 5:51
